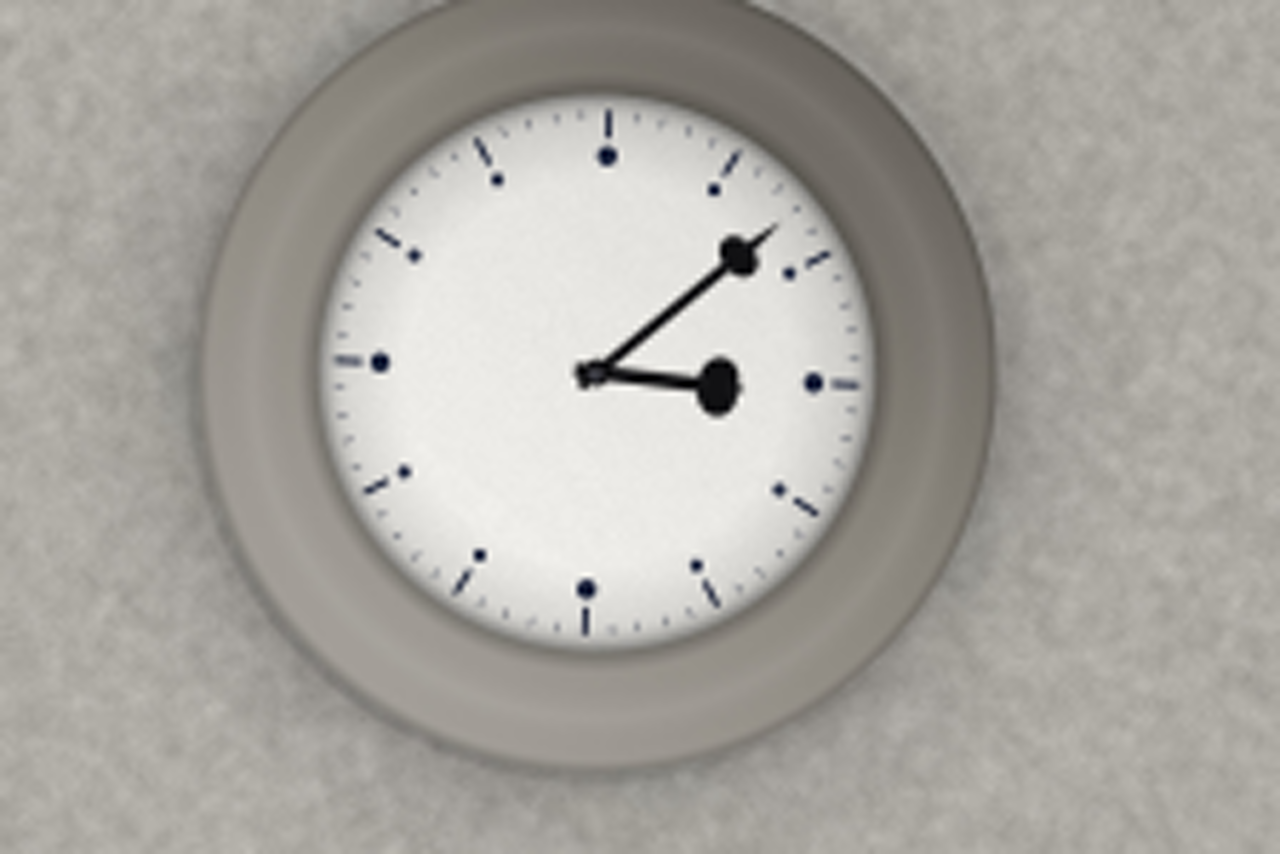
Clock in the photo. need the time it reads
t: 3:08
